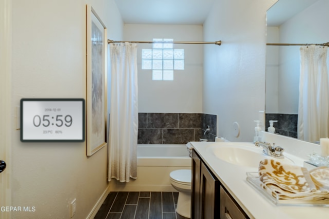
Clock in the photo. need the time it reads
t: 5:59
